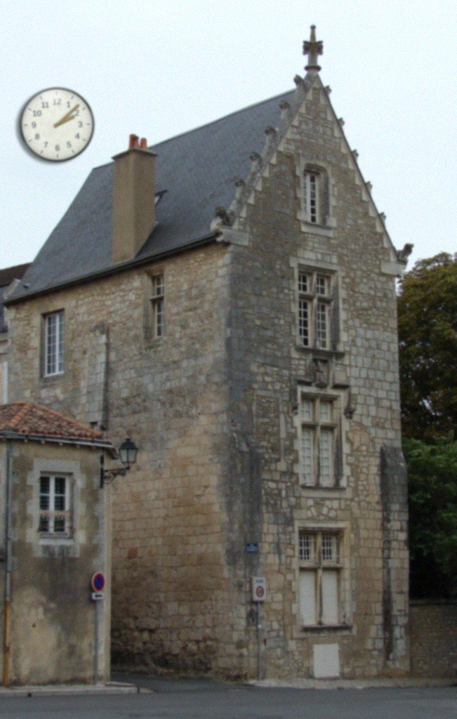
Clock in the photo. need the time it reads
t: 2:08
